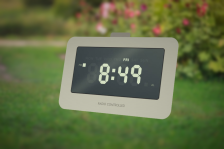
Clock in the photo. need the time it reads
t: 8:49
